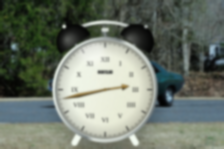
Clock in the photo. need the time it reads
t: 2:43
